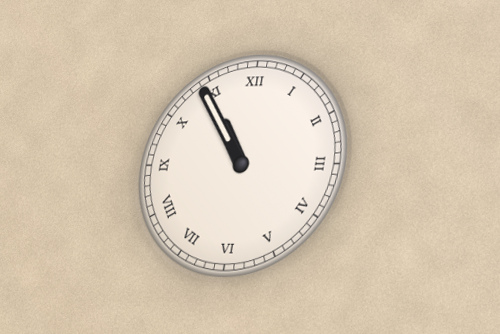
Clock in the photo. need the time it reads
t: 10:54
